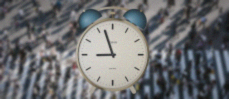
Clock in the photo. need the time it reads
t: 8:57
